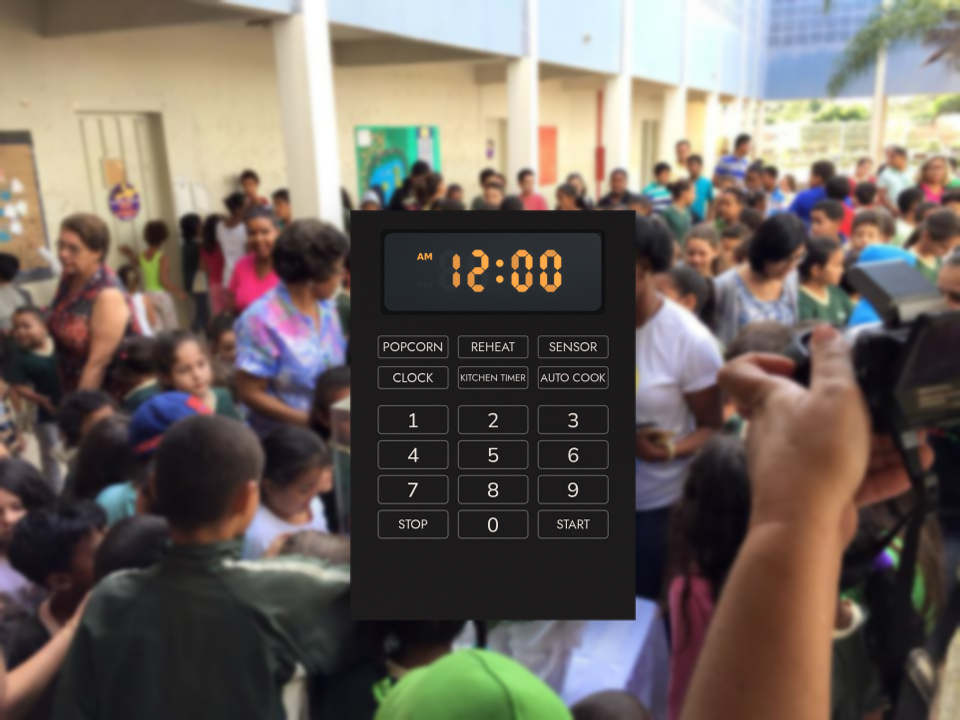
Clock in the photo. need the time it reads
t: 12:00
